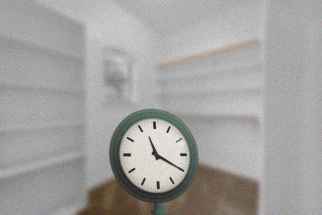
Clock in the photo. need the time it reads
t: 11:20
